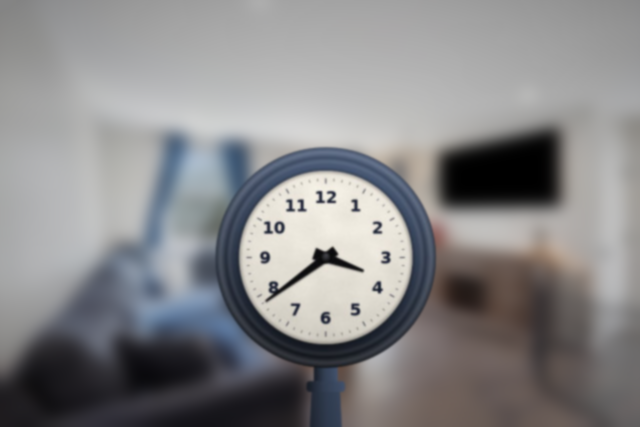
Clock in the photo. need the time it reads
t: 3:39
